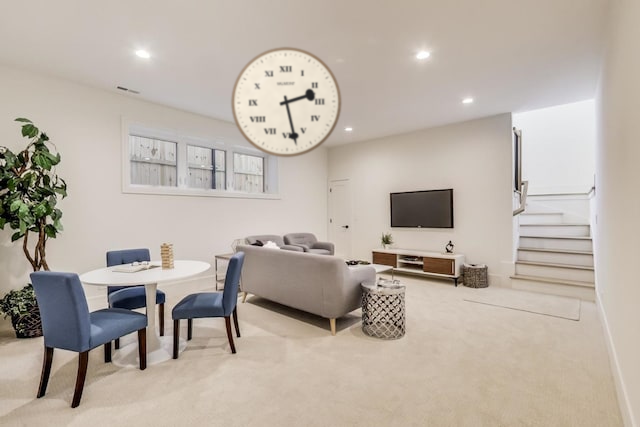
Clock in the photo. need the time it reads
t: 2:28
